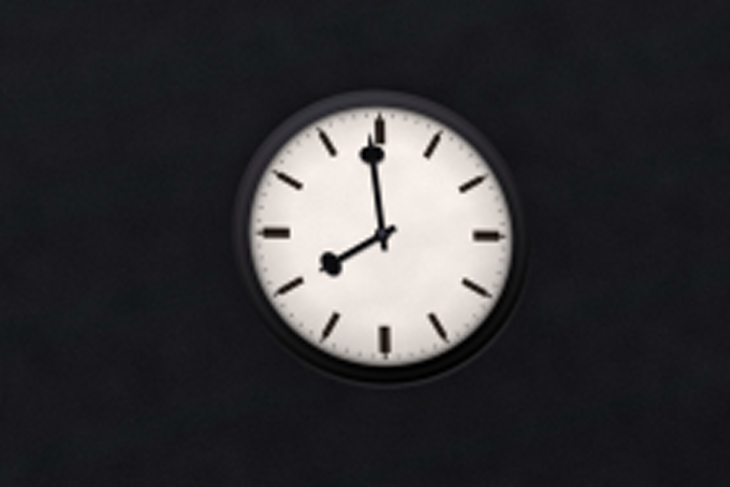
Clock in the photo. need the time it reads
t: 7:59
